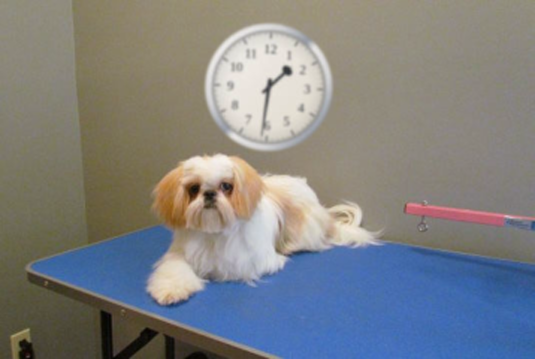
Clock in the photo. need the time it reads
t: 1:31
